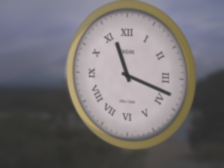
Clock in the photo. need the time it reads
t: 11:18
